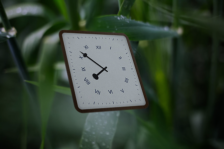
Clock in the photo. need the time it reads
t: 7:52
